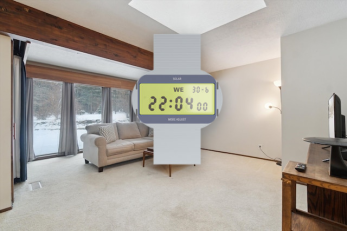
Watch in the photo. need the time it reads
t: 22:04:00
